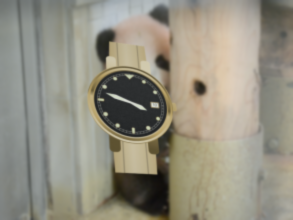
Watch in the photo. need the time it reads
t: 3:48
